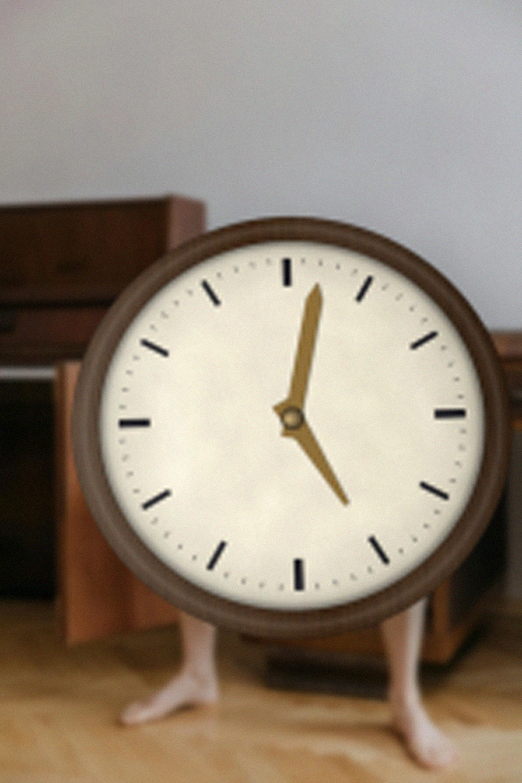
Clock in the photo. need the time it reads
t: 5:02
